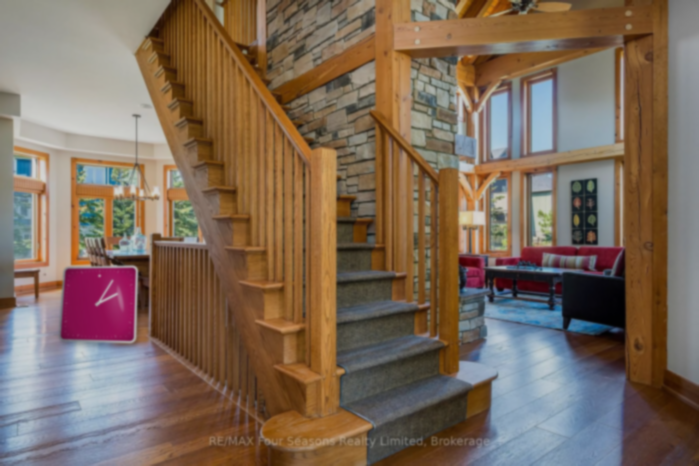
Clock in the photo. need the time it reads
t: 2:05
